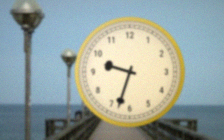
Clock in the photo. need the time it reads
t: 9:33
